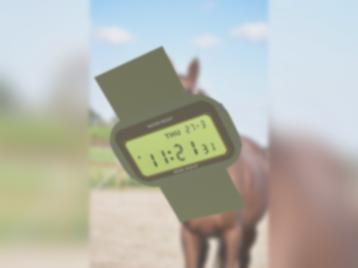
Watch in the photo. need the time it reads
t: 11:21
